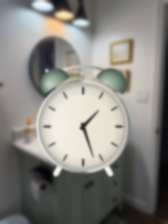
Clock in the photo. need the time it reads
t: 1:27
